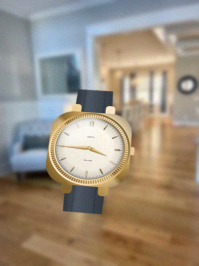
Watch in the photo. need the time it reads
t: 3:45
